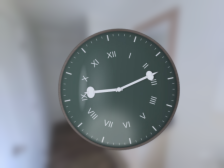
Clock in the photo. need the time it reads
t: 9:13
